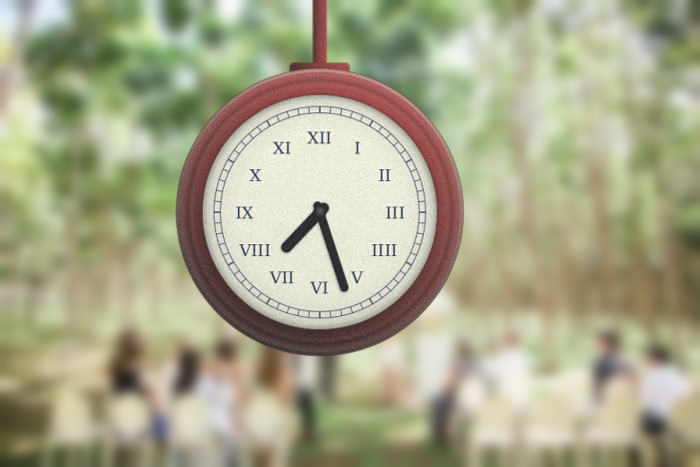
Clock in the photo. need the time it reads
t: 7:27
